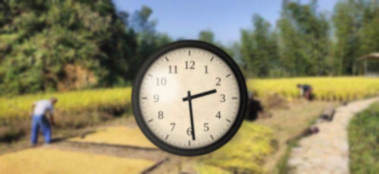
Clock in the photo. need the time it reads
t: 2:29
